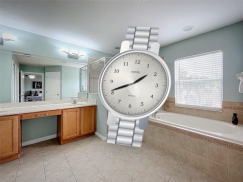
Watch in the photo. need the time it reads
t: 1:41
